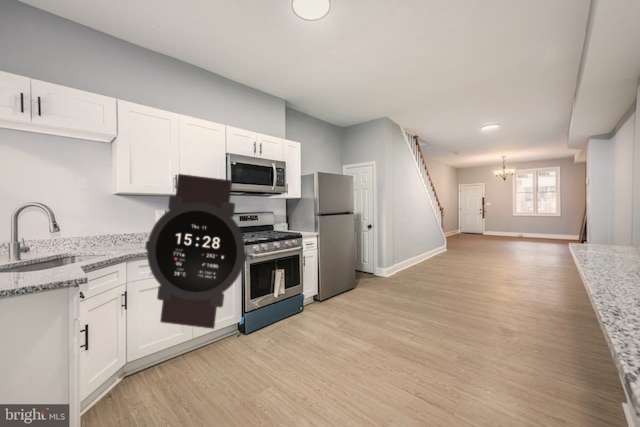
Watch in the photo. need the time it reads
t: 15:28
